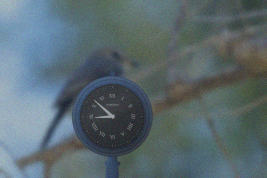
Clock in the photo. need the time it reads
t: 8:52
